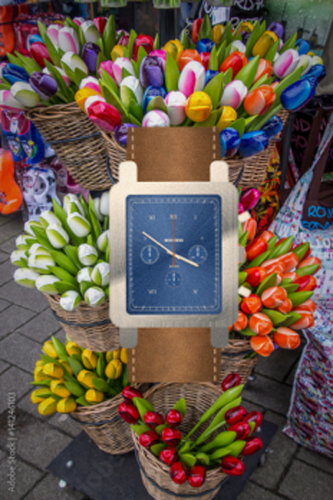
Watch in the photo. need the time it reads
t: 3:51
